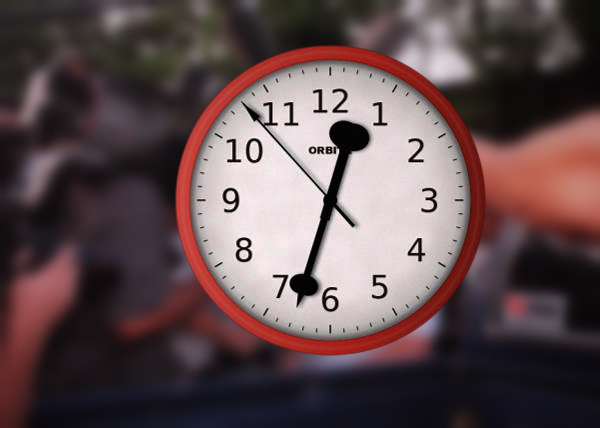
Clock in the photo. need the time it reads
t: 12:32:53
